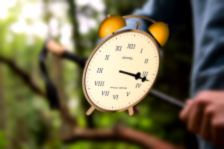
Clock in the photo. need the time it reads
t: 3:17
